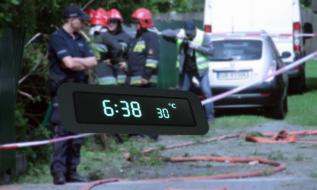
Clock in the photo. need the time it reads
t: 6:38
